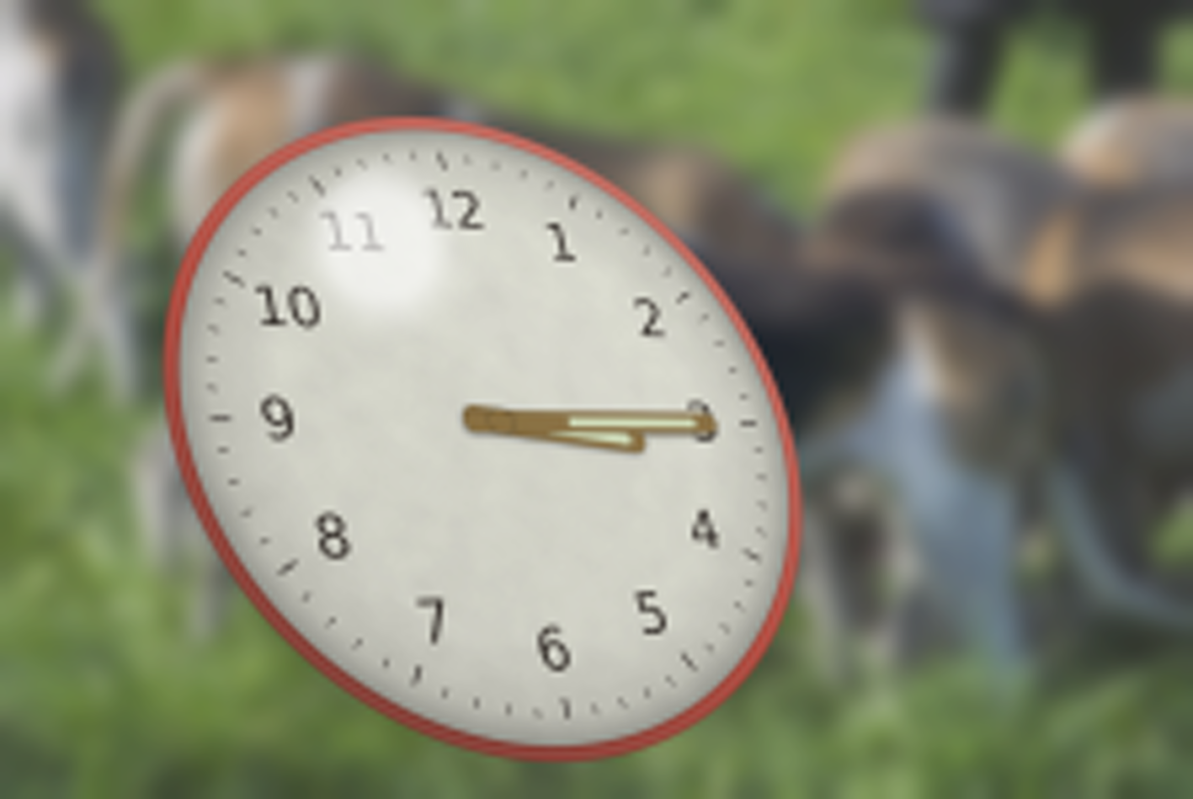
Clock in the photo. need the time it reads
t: 3:15
